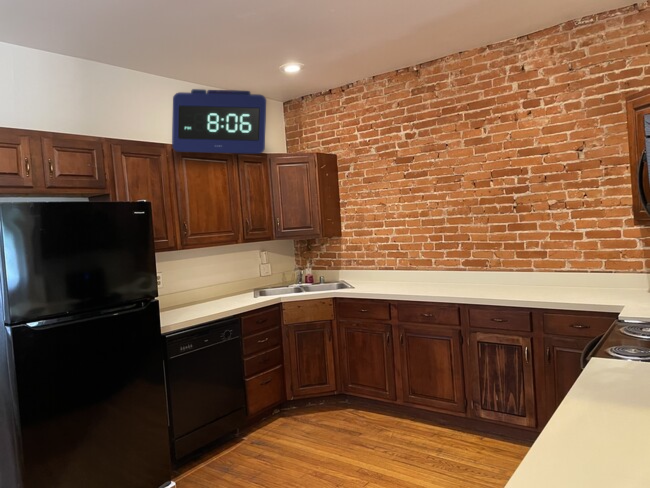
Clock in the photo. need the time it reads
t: 8:06
